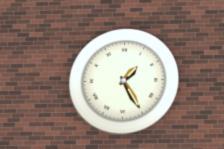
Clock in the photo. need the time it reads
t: 1:25
